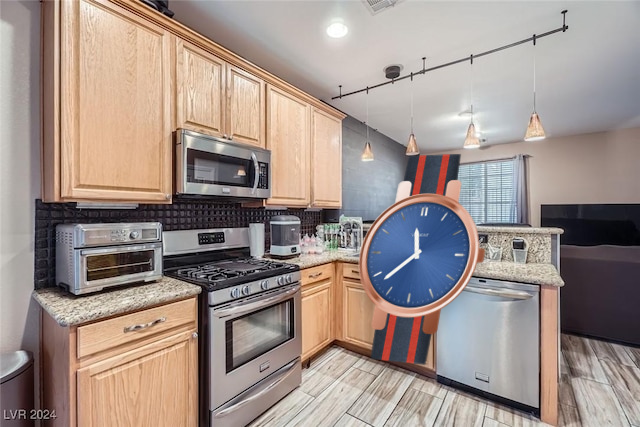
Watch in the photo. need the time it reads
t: 11:38
